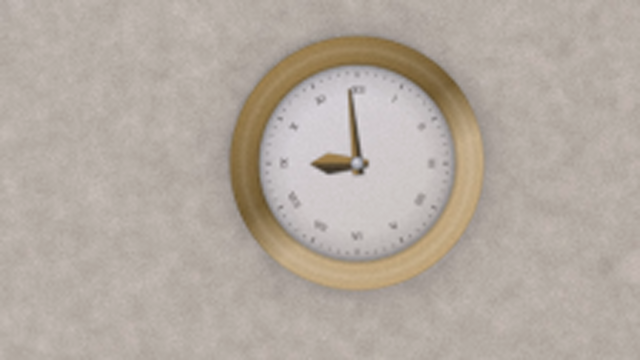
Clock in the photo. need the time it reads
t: 8:59
